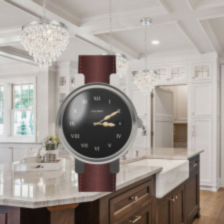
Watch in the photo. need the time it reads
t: 3:10
